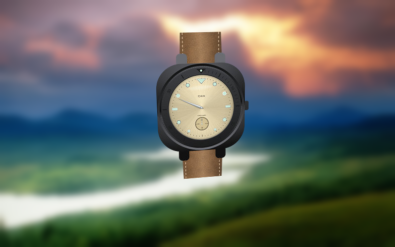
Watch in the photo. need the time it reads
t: 9:49
